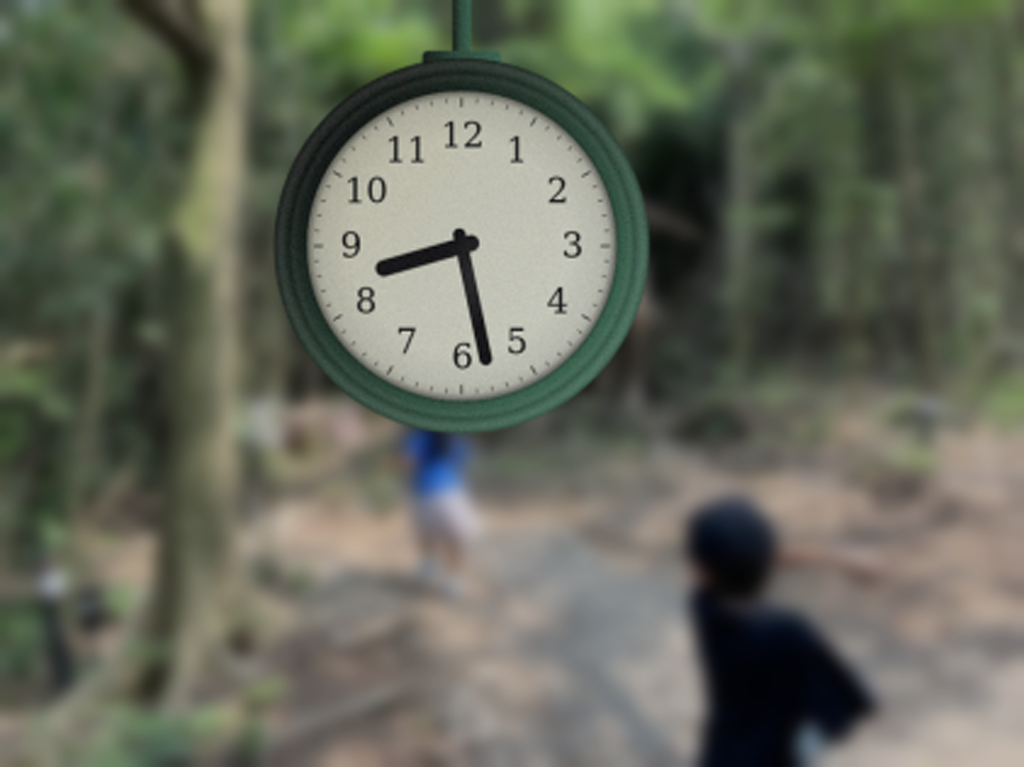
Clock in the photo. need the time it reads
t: 8:28
